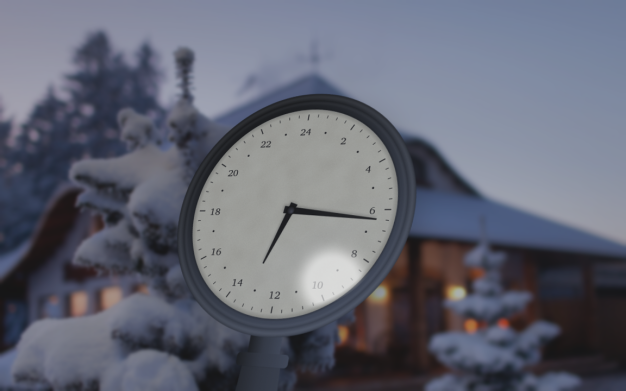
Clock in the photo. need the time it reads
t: 13:16
